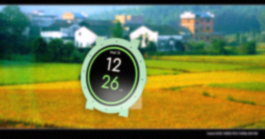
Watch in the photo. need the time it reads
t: 12:26
